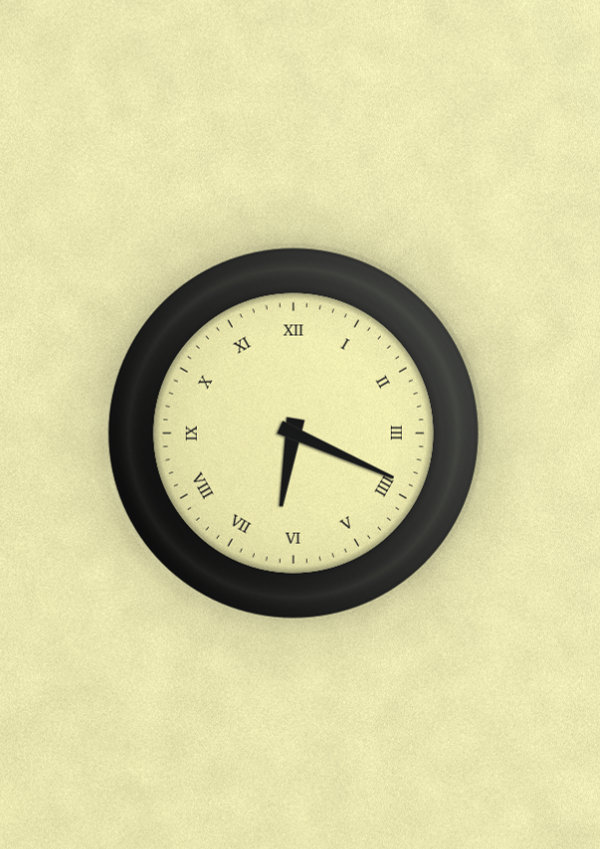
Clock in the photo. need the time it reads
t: 6:19
